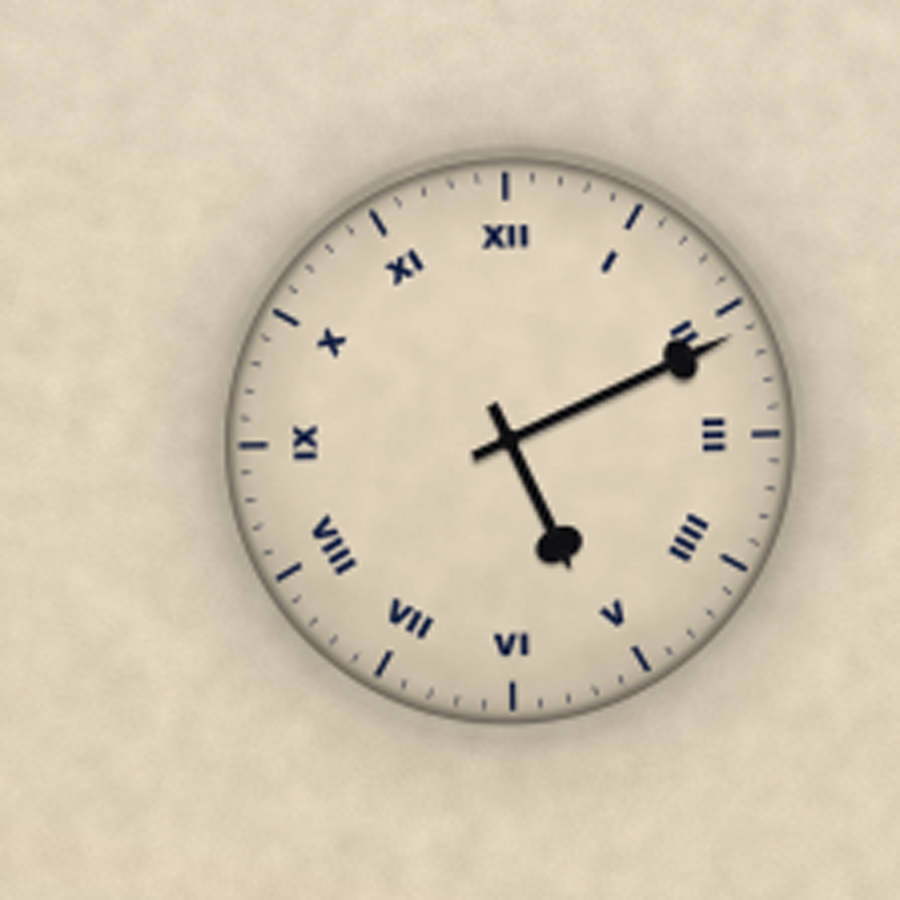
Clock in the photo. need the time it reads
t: 5:11
